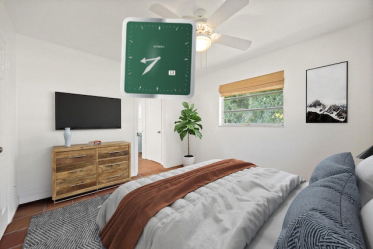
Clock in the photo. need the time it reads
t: 8:37
